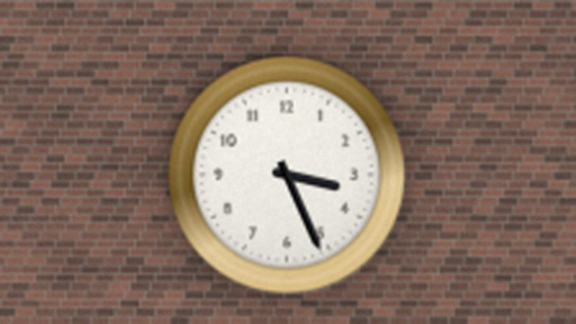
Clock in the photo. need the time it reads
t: 3:26
